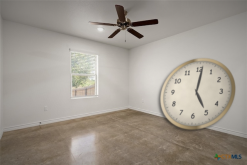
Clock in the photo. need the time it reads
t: 5:01
